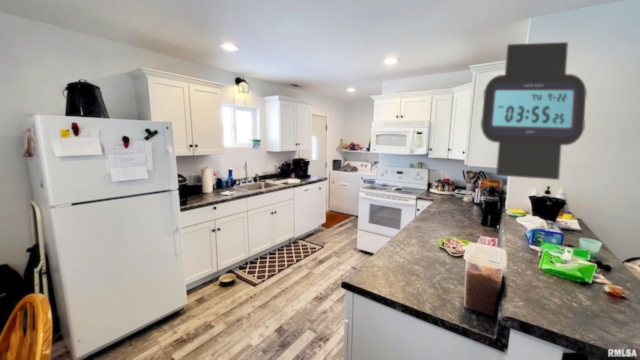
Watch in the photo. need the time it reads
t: 3:55
